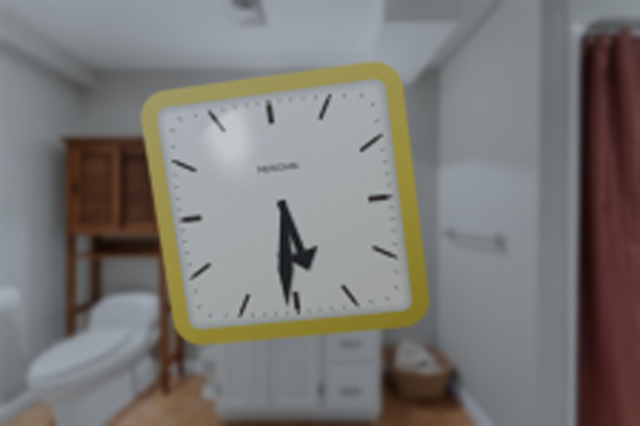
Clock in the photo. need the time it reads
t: 5:31
